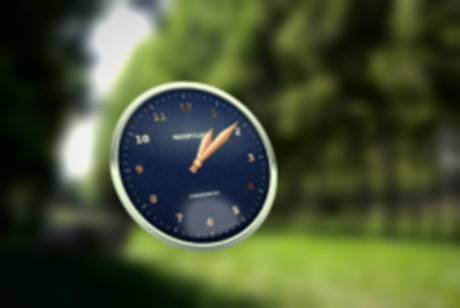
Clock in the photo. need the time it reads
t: 1:09
